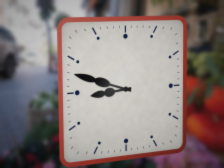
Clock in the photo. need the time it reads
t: 8:48
